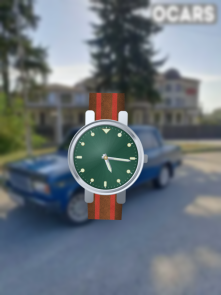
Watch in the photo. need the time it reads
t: 5:16
